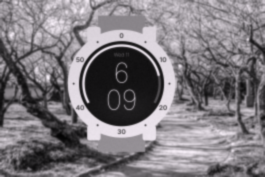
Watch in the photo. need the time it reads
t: 6:09
